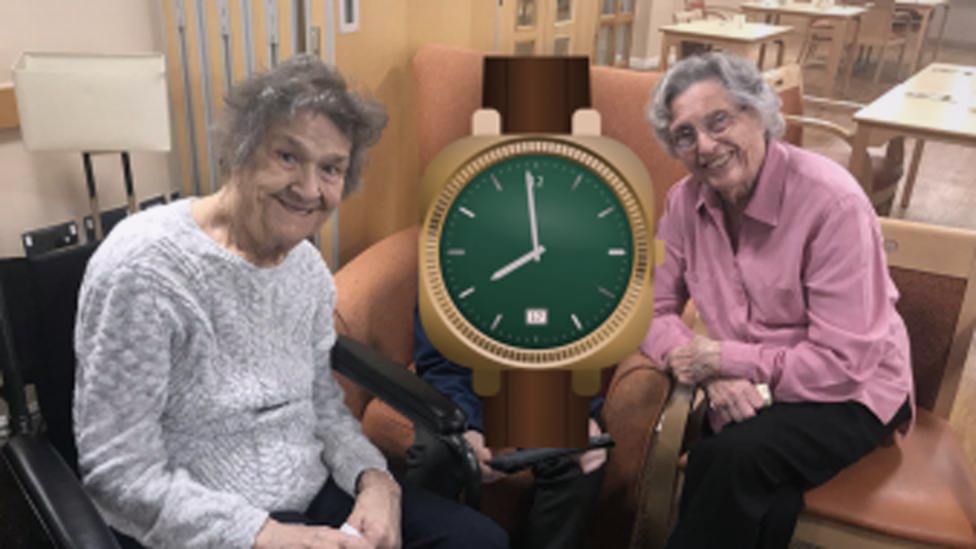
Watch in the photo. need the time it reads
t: 7:59
